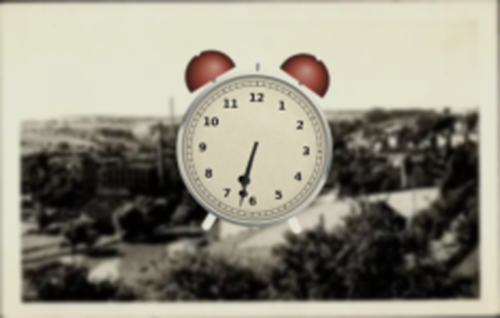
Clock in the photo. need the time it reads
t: 6:32
